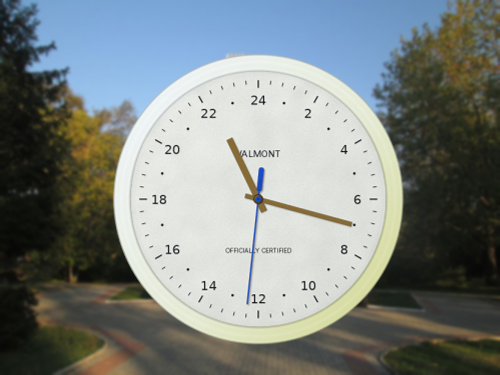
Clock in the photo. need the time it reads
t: 22:17:31
